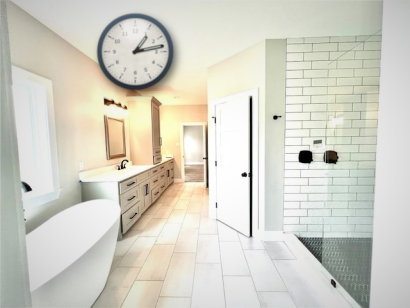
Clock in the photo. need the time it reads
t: 1:13
